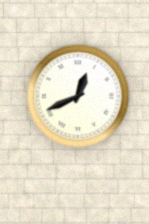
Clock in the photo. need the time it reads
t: 12:41
